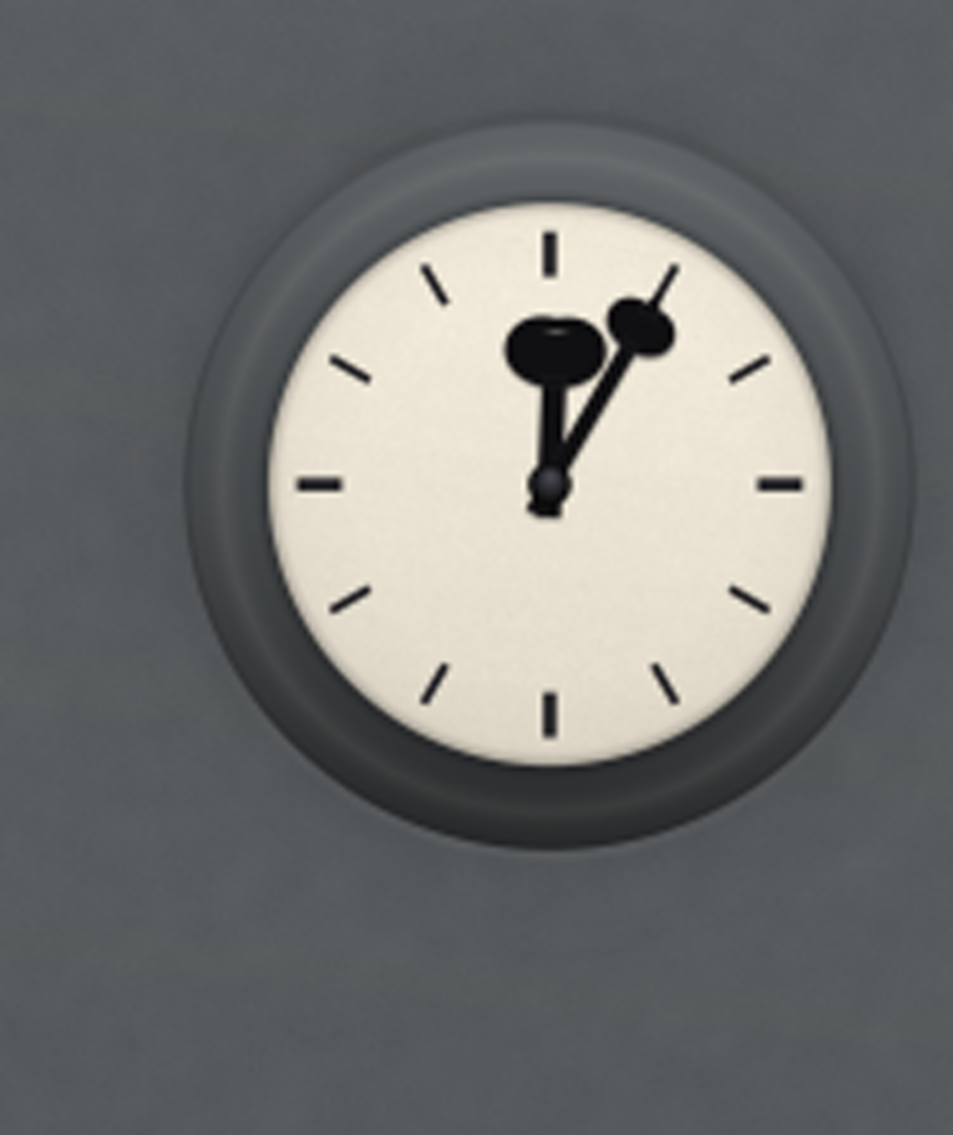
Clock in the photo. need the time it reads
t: 12:05
